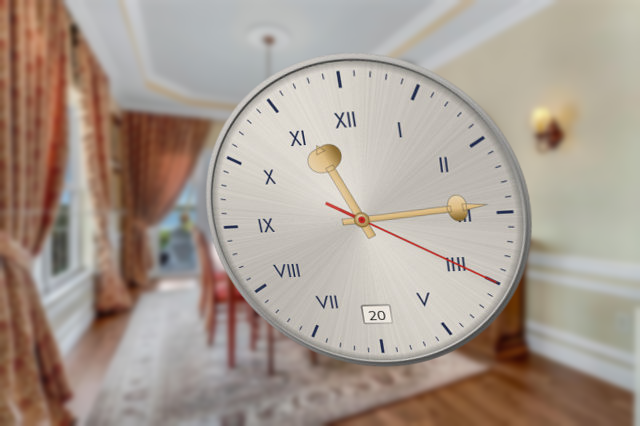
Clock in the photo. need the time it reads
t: 11:14:20
